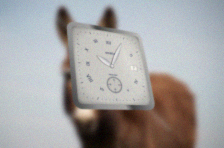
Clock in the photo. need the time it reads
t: 10:05
